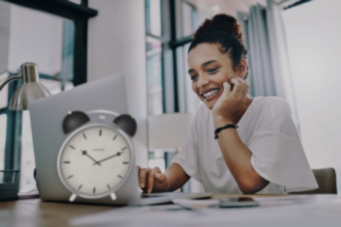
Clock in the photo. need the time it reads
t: 10:11
